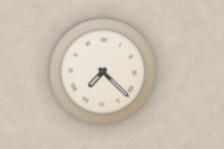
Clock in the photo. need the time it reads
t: 7:22
